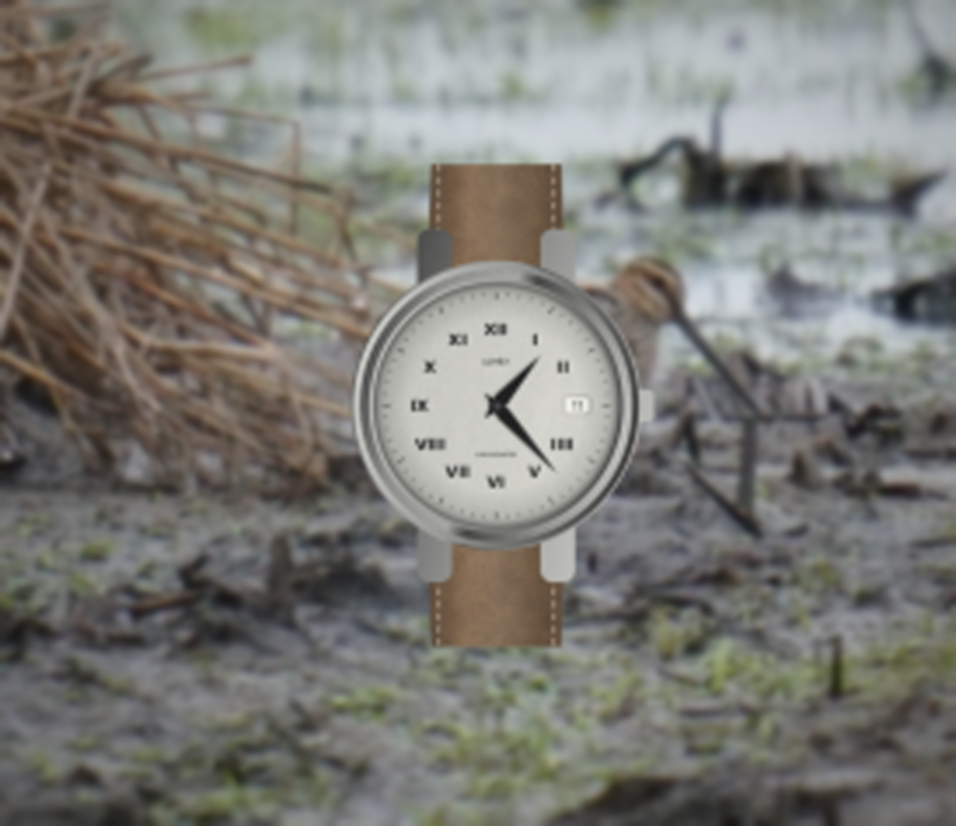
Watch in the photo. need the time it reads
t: 1:23
